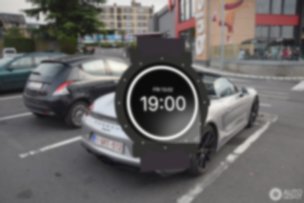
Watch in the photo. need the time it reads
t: 19:00
